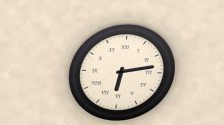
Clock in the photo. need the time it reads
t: 6:13
